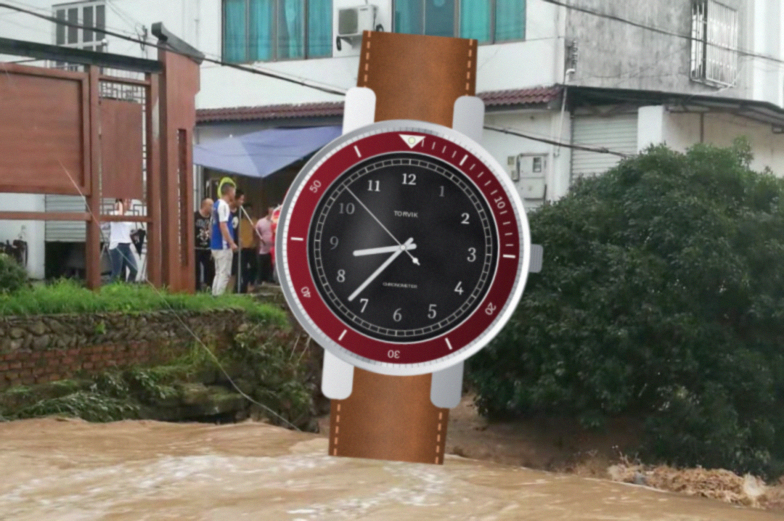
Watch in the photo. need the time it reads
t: 8:36:52
